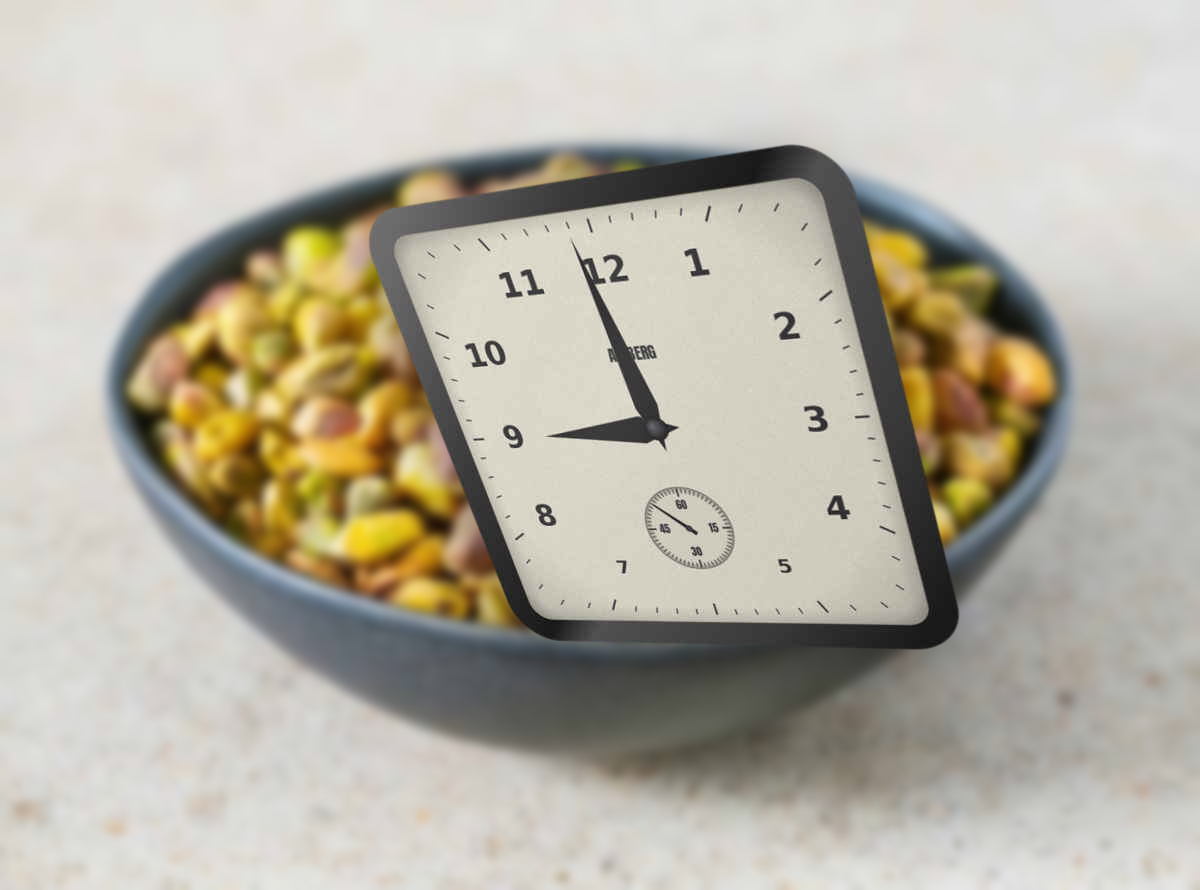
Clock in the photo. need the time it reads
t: 8:58:52
